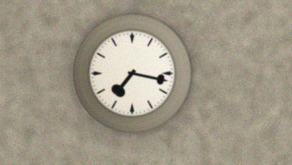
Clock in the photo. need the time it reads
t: 7:17
